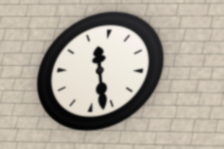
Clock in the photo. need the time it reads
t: 11:27
